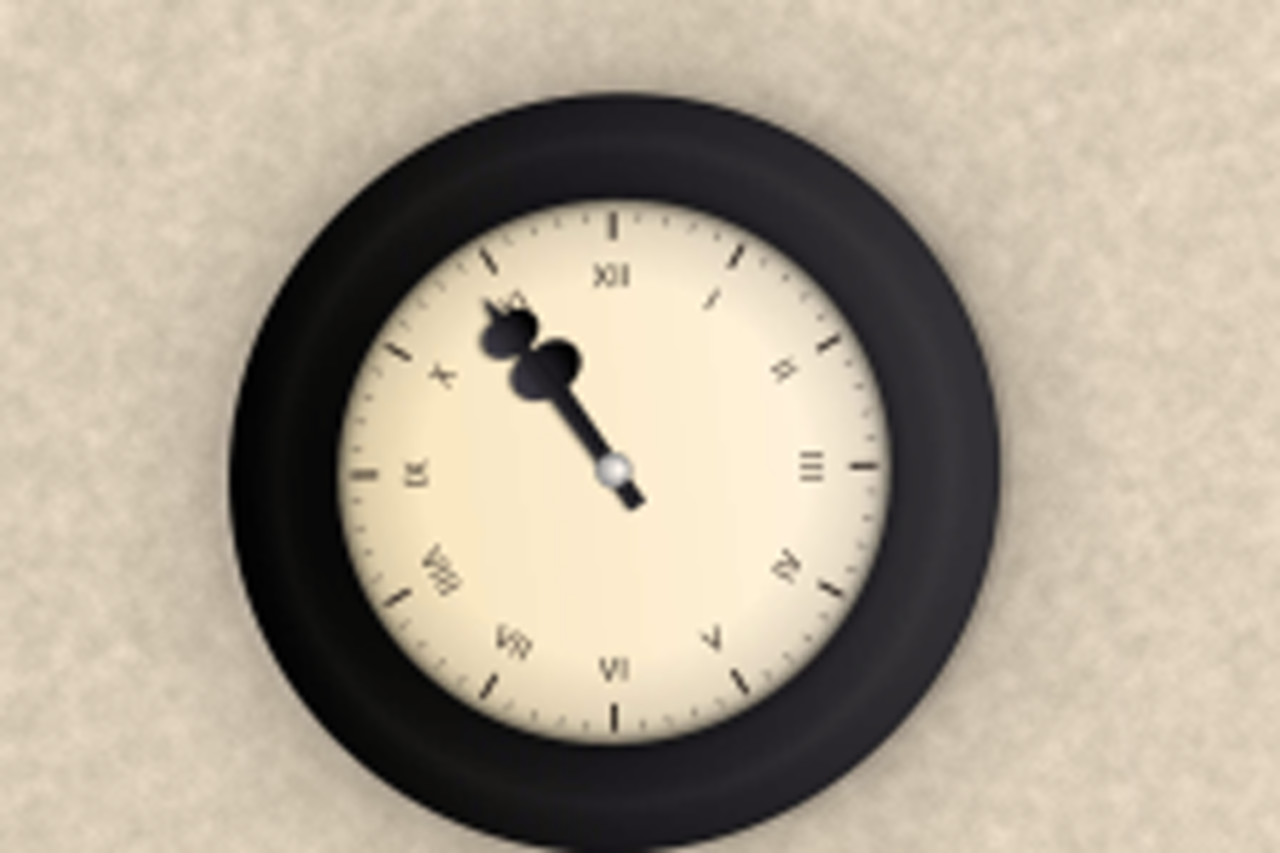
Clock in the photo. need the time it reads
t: 10:54
